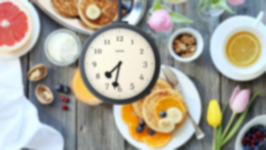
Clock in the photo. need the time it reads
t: 7:32
